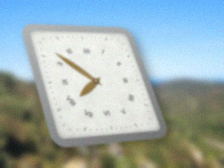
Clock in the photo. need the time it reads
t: 7:52
